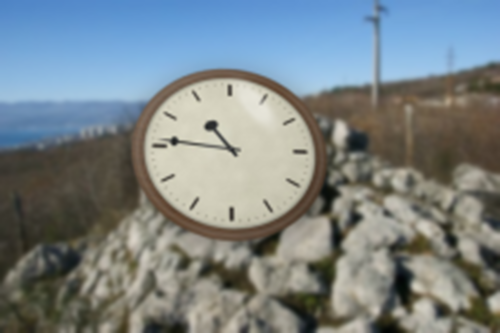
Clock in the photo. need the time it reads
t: 10:46
